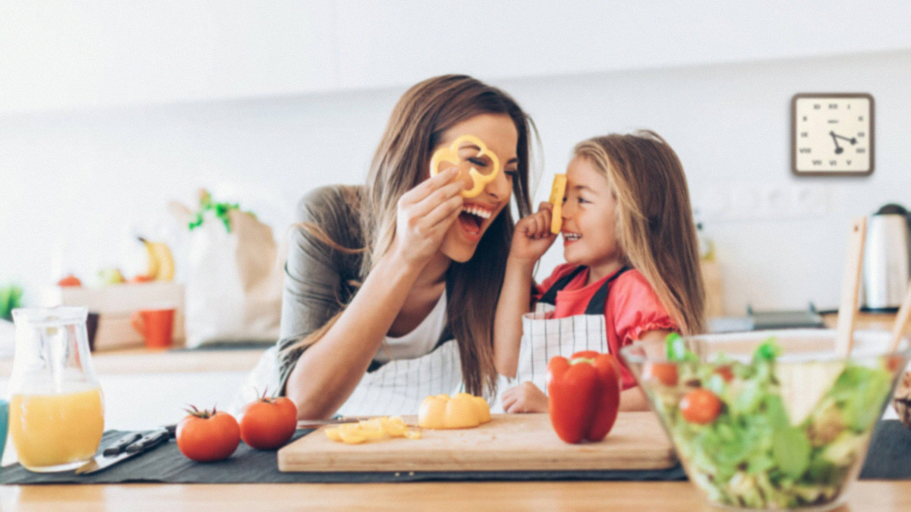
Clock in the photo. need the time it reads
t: 5:18
